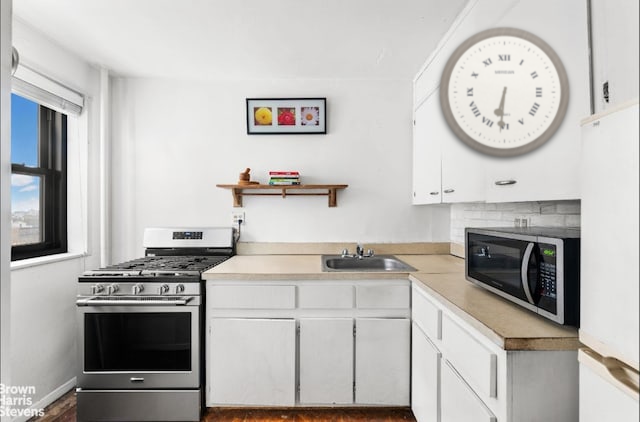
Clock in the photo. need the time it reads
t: 6:31
